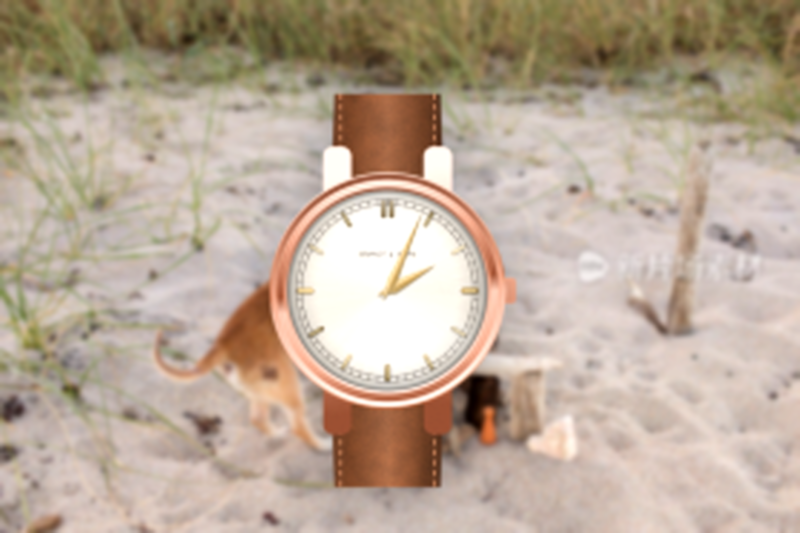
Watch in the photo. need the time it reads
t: 2:04
